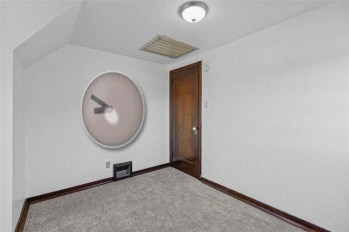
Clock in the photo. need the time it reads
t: 8:50
